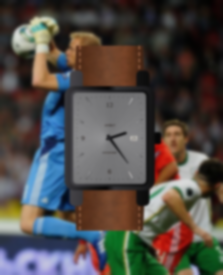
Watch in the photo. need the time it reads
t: 2:24
